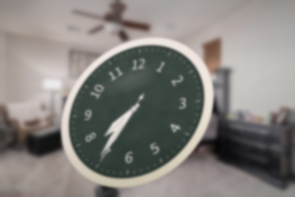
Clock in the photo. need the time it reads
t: 7:35:35
